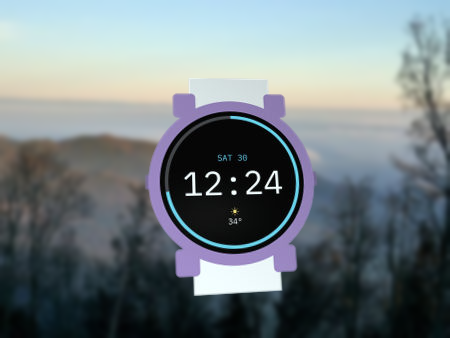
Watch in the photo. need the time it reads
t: 12:24
